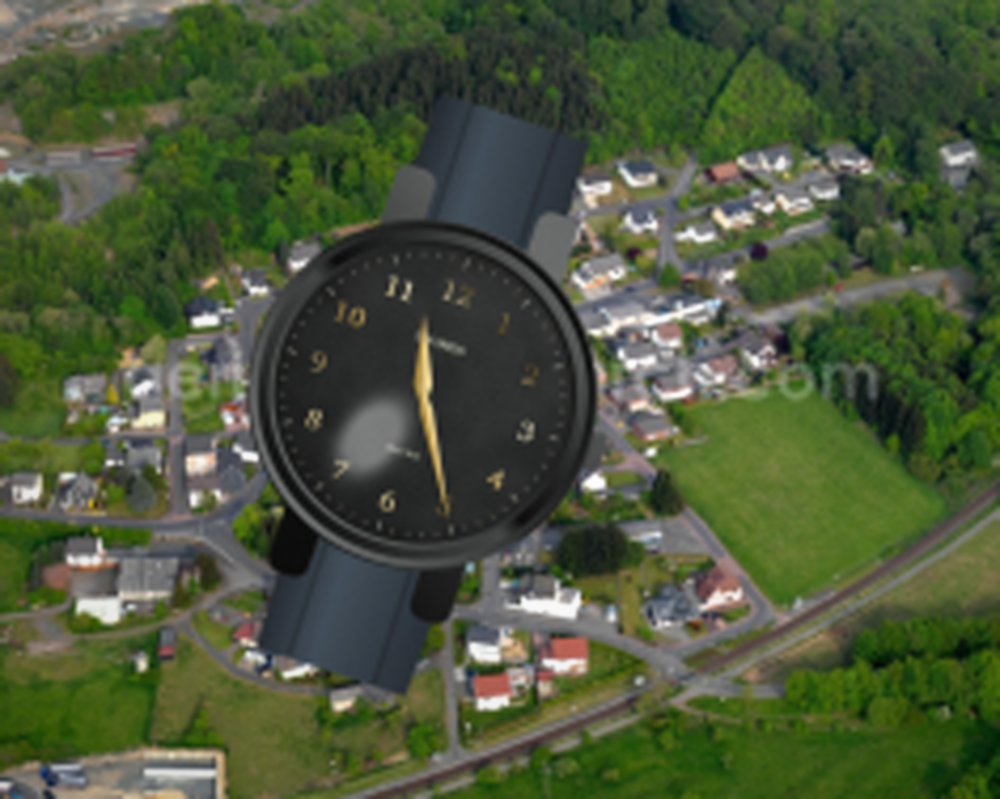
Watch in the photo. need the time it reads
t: 11:25
